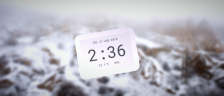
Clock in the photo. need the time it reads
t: 2:36
